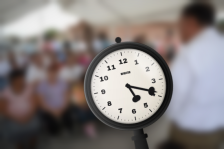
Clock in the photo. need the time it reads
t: 5:19
